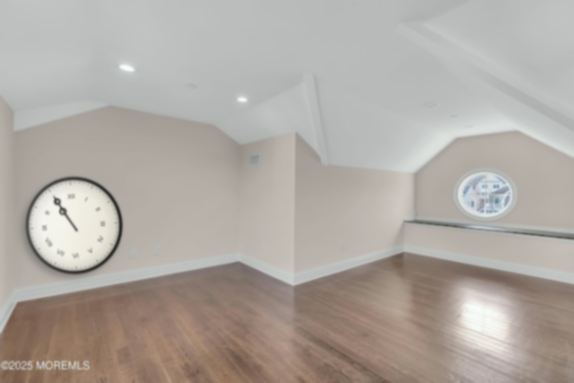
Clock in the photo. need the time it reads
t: 10:55
